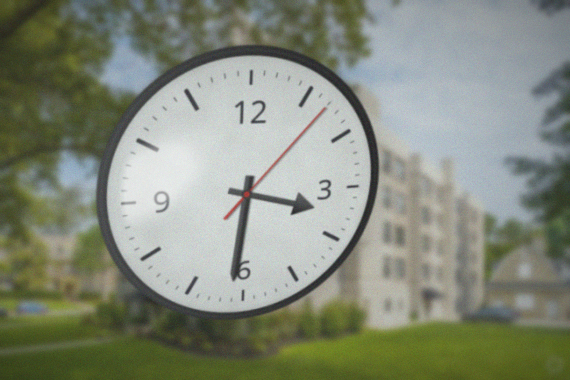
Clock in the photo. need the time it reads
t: 3:31:07
